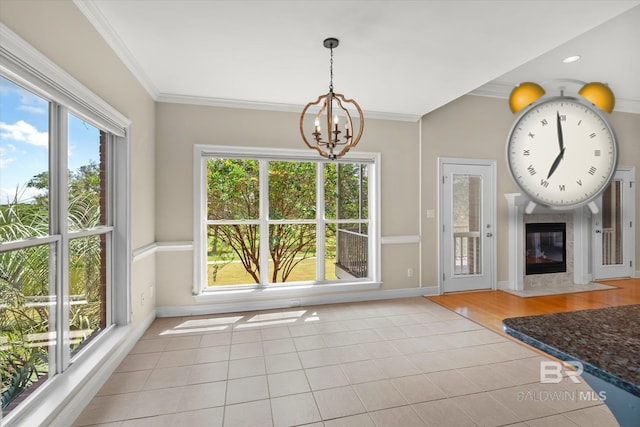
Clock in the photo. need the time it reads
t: 6:59
